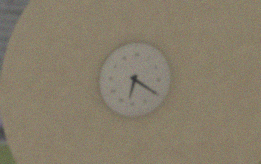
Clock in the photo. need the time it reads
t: 6:20
